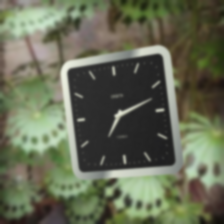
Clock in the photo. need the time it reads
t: 7:12
